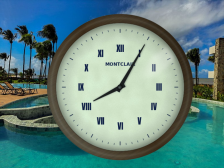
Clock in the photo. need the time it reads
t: 8:05
